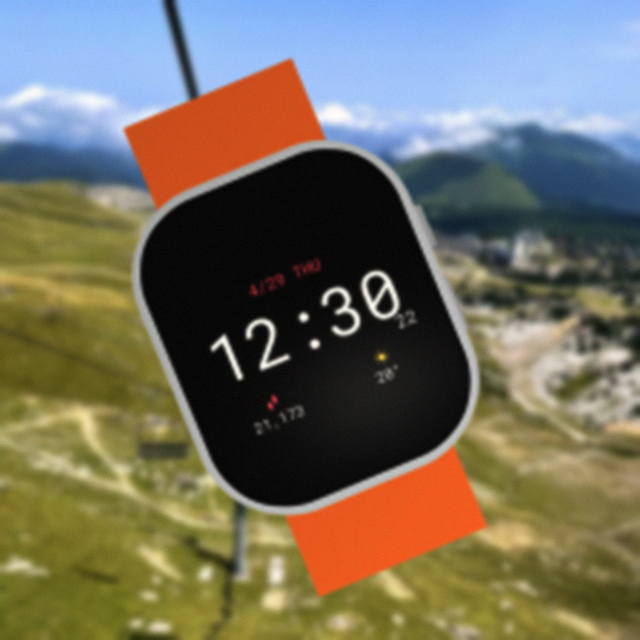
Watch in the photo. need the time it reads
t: 12:30
